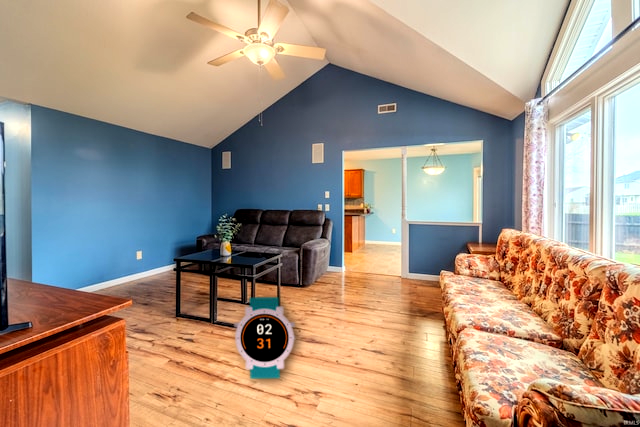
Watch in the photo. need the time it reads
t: 2:31
